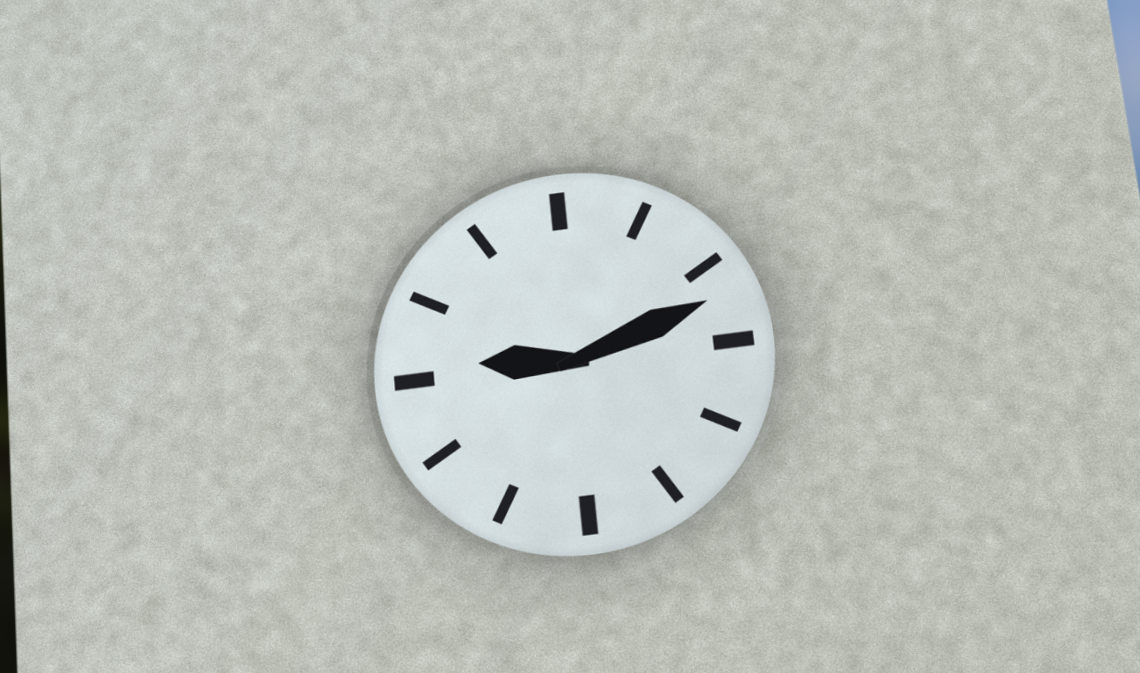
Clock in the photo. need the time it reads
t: 9:12
